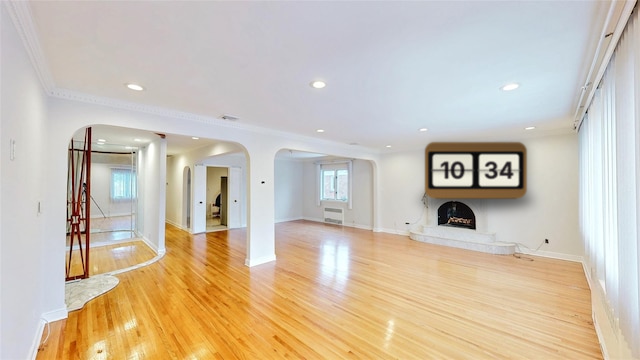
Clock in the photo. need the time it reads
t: 10:34
